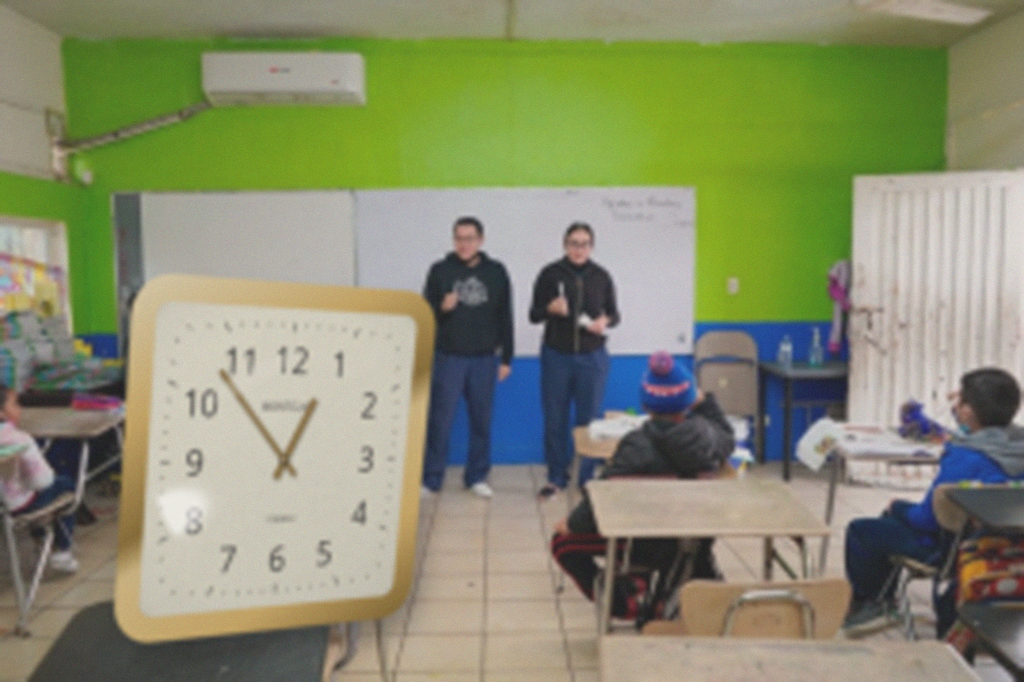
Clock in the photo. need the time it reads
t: 12:53
